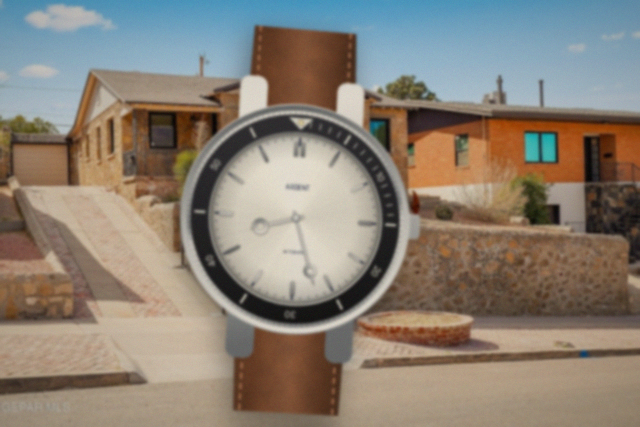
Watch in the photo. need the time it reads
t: 8:27
